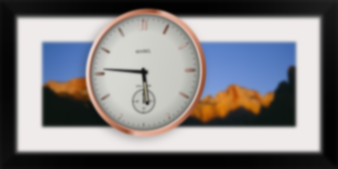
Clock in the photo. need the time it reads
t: 5:46
